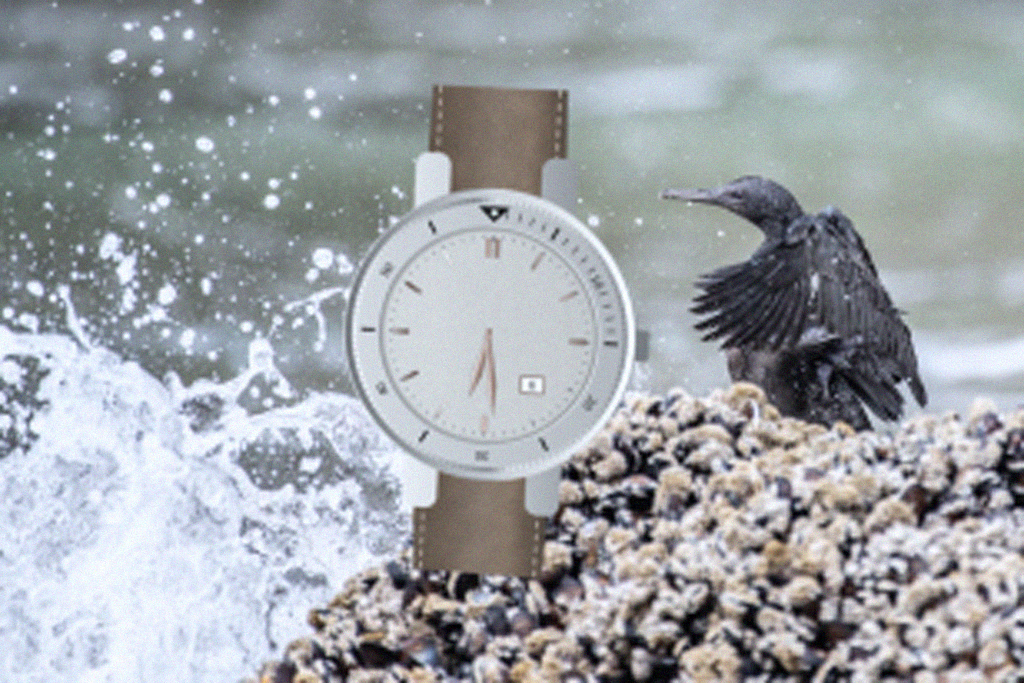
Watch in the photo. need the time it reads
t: 6:29
